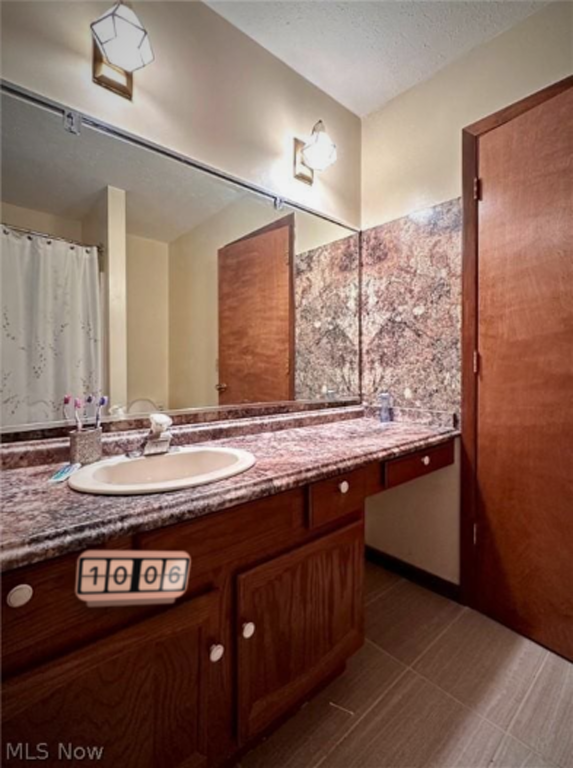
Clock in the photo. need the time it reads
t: 10:06
